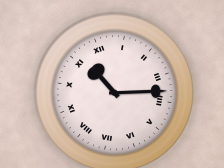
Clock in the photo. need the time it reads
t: 11:18
